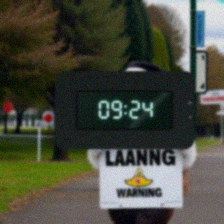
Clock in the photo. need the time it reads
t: 9:24
